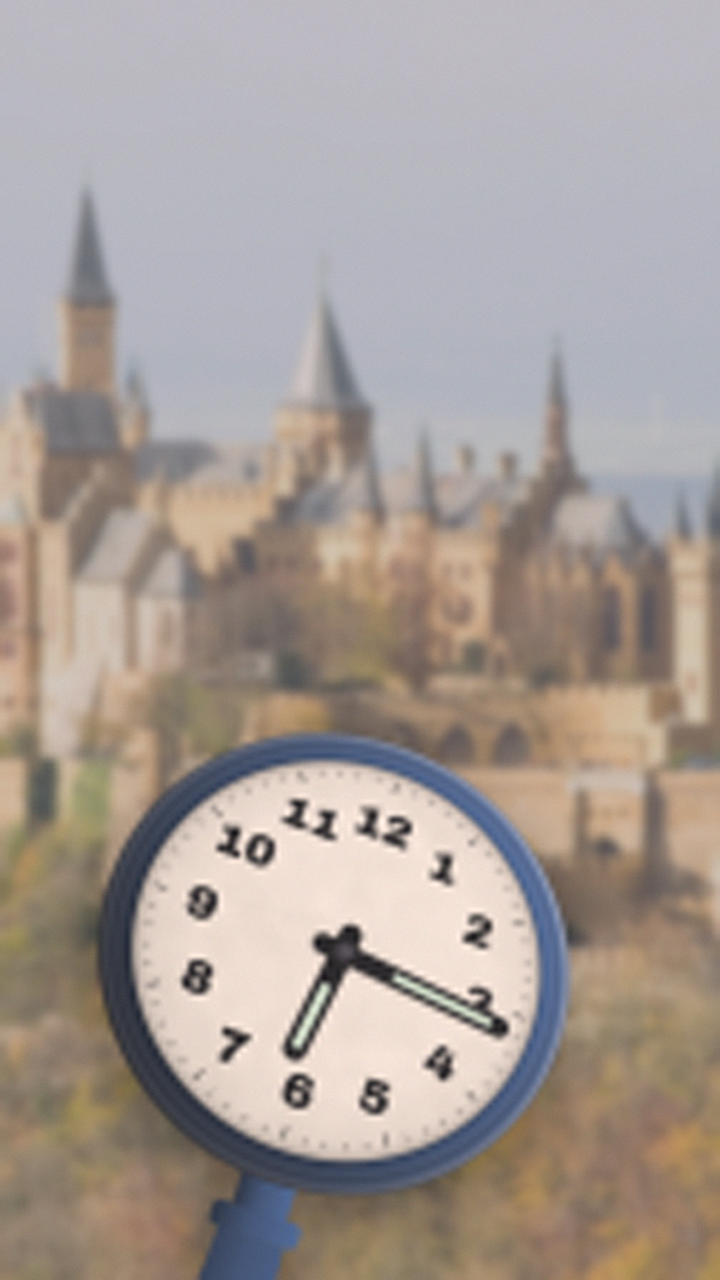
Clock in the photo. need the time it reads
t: 6:16
